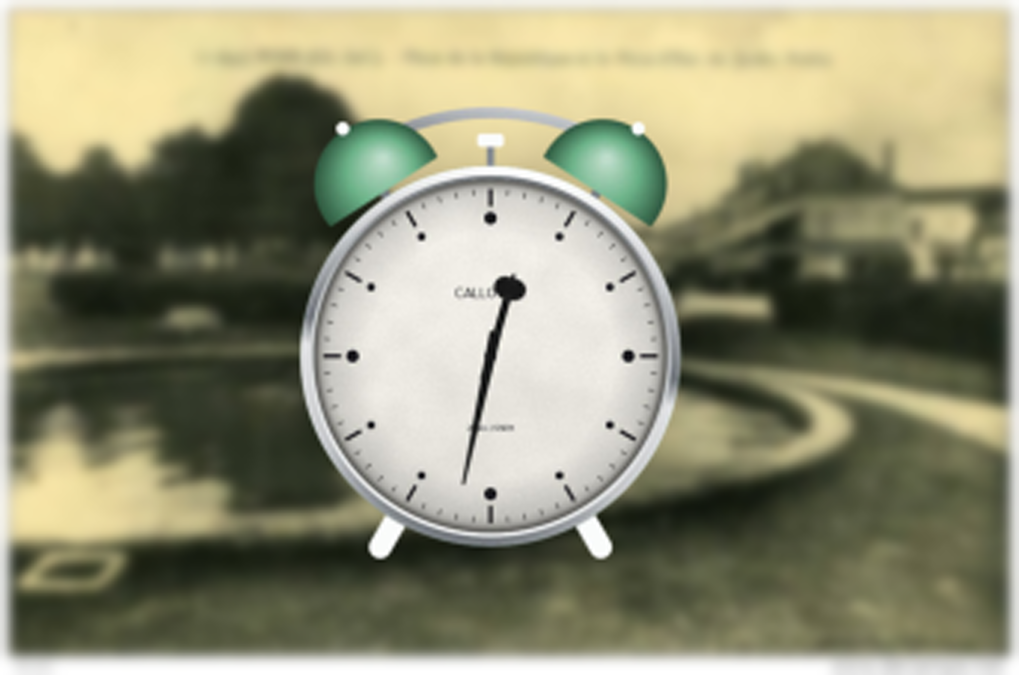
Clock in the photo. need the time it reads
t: 12:32
